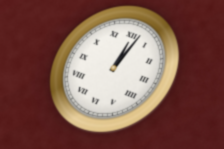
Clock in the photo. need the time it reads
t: 12:02
